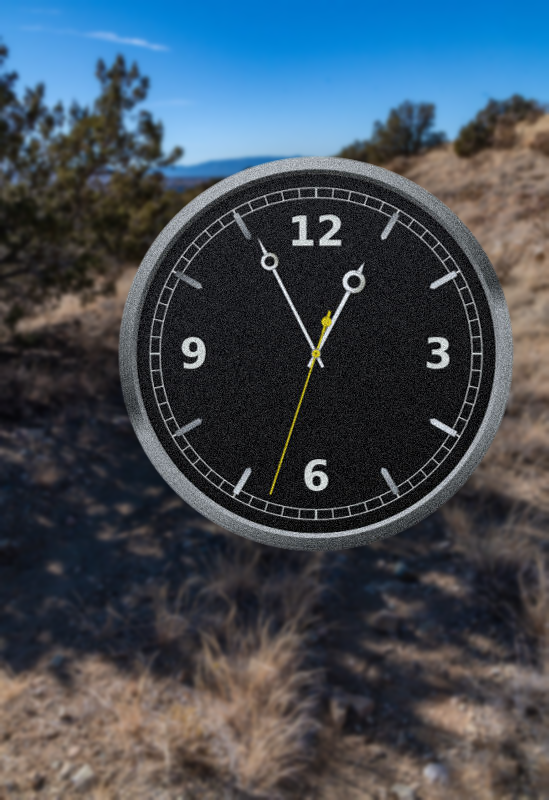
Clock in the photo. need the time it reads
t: 12:55:33
